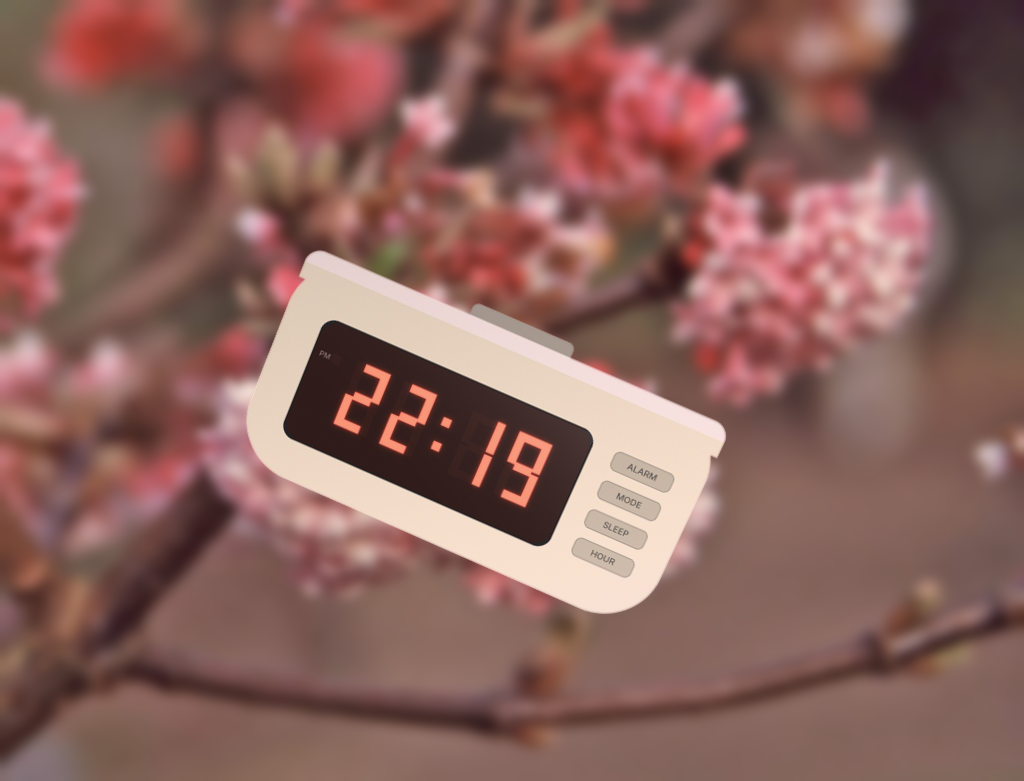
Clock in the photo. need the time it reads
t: 22:19
